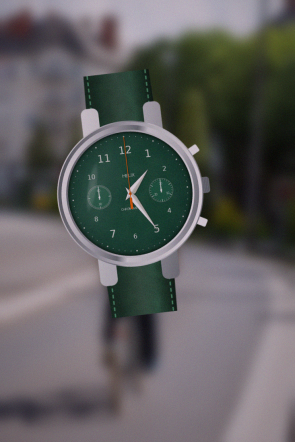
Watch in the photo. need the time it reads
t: 1:25
